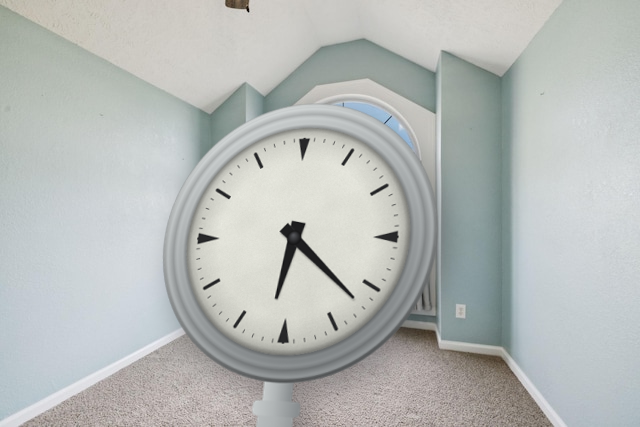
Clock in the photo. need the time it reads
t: 6:22
